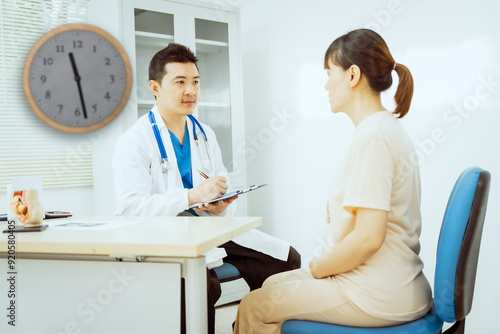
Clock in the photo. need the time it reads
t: 11:28
